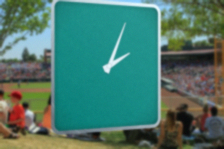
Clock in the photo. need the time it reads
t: 2:04
